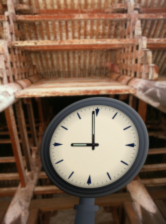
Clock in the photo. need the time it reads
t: 8:59
